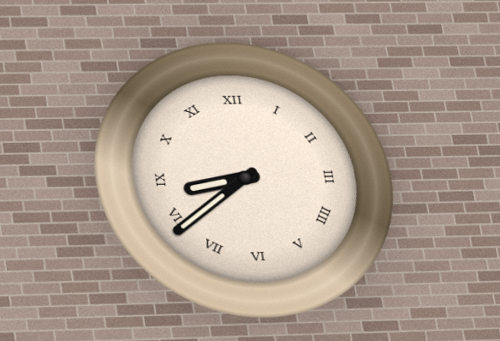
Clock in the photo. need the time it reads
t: 8:39
